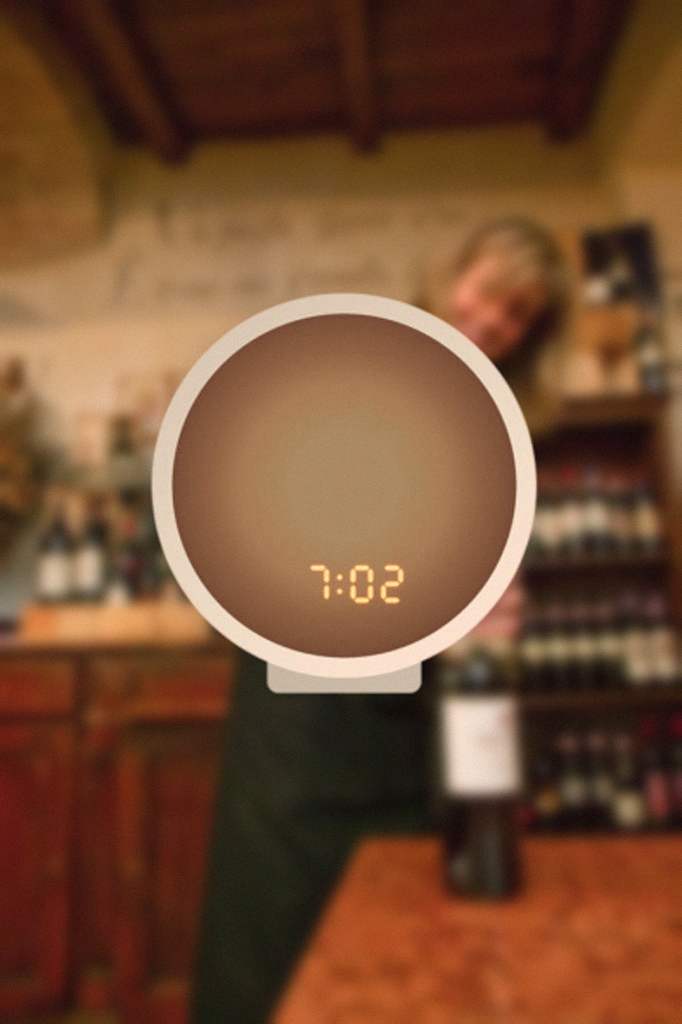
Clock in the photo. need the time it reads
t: 7:02
